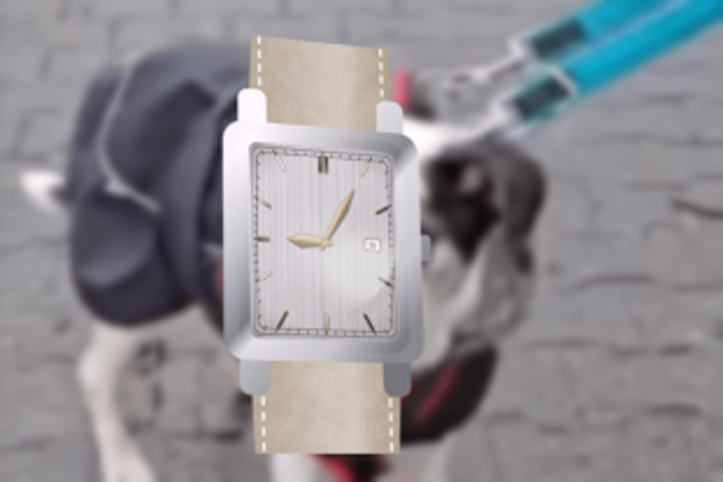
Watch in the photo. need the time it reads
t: 9:05
